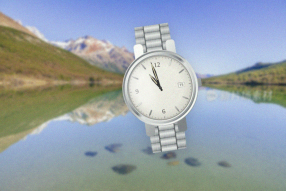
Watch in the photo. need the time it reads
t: 10:58
